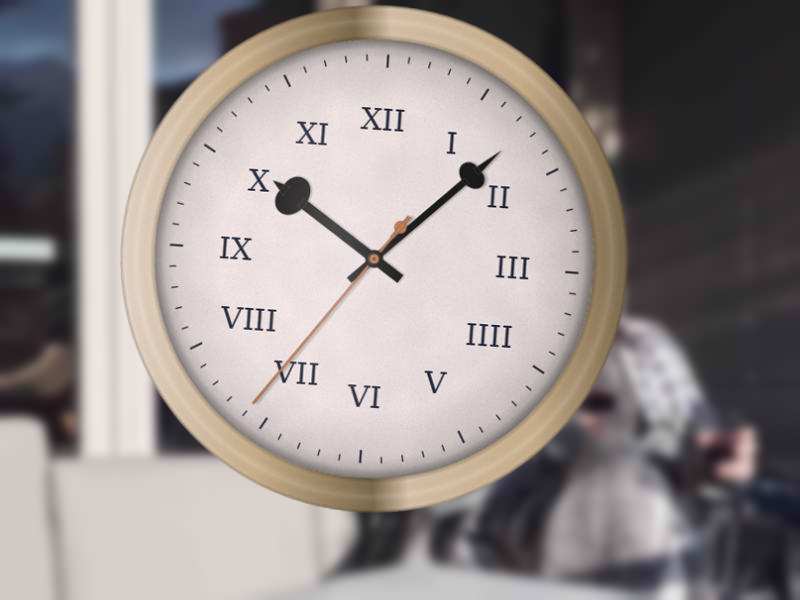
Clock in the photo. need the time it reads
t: 10:07:36
